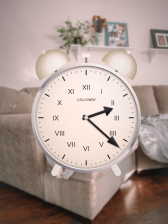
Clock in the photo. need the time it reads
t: 2:22
